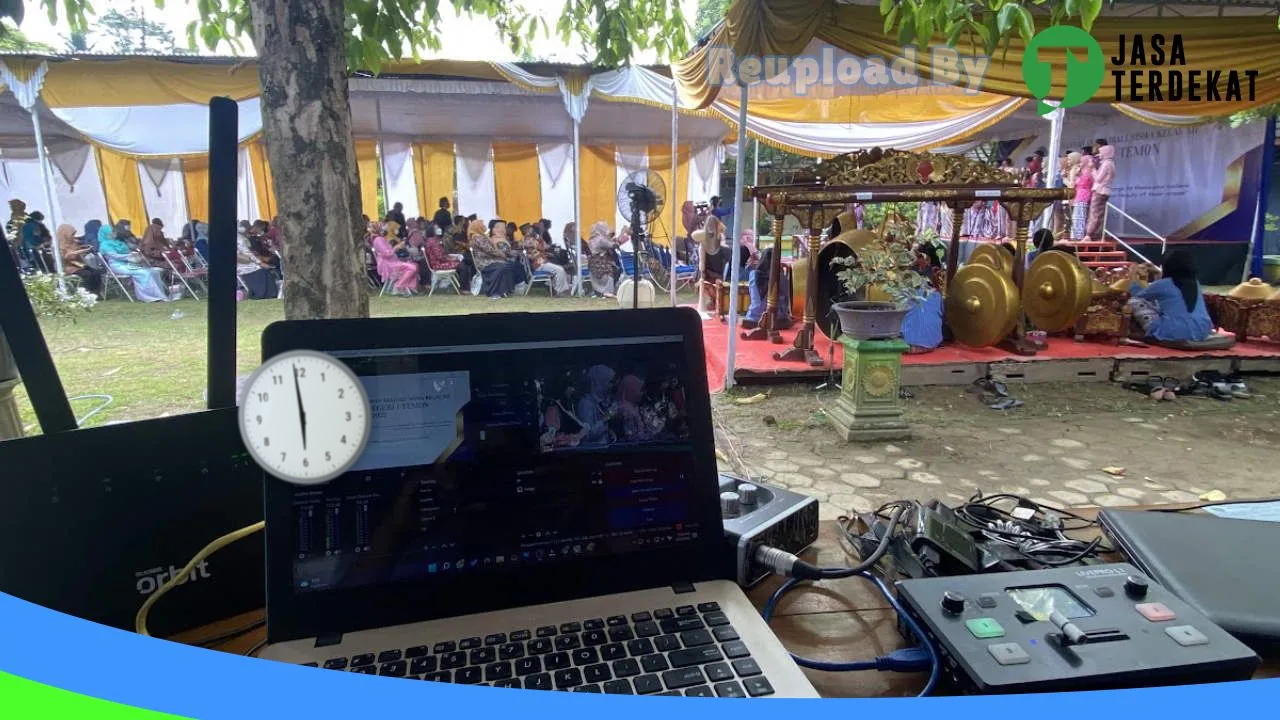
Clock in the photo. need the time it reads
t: 5:59
